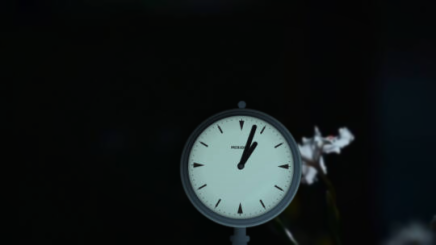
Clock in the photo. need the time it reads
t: 1:03
